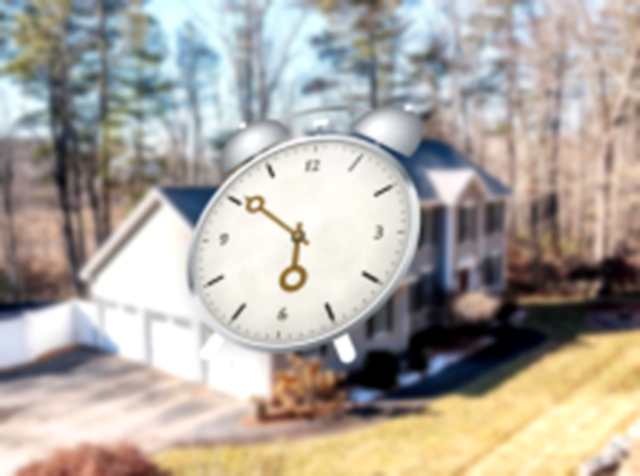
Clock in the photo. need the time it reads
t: 5:51
